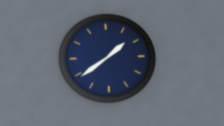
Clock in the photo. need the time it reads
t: 1:39
